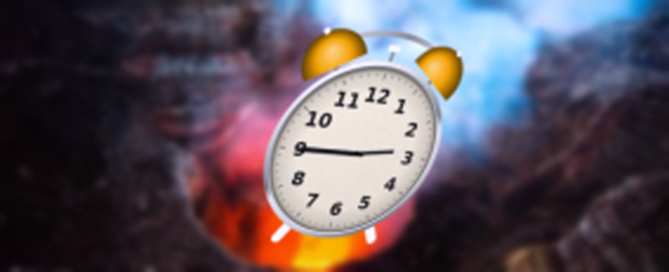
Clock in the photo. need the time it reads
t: 2:45
